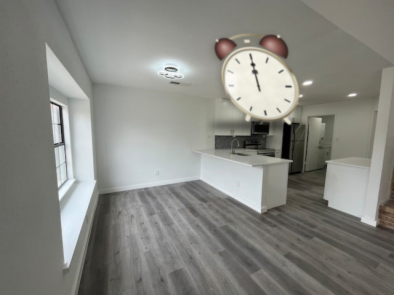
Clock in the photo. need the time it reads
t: 12:00
